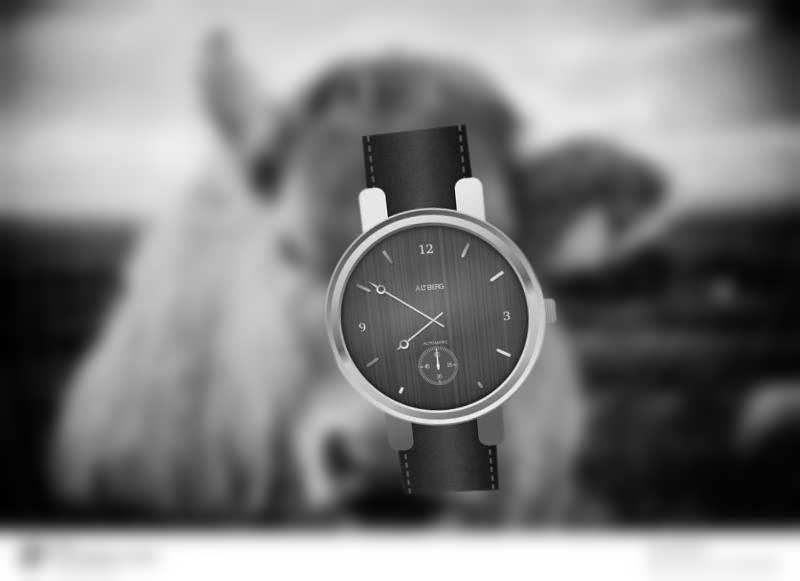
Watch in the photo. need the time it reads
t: 7:51
